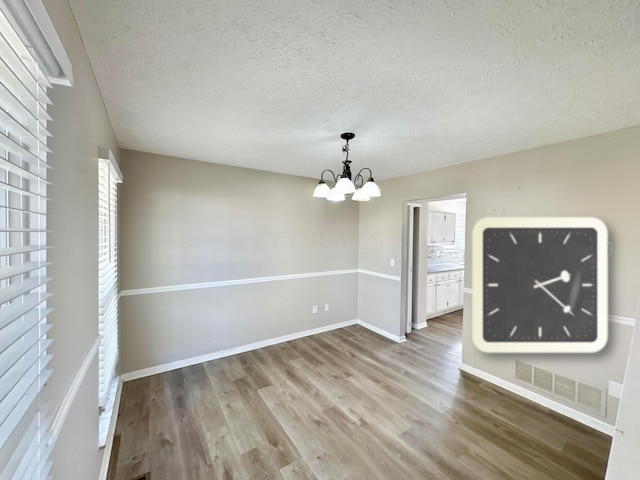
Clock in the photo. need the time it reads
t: 2:22
